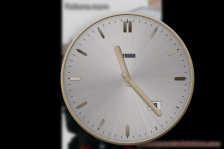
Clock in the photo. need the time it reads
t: 11:23
